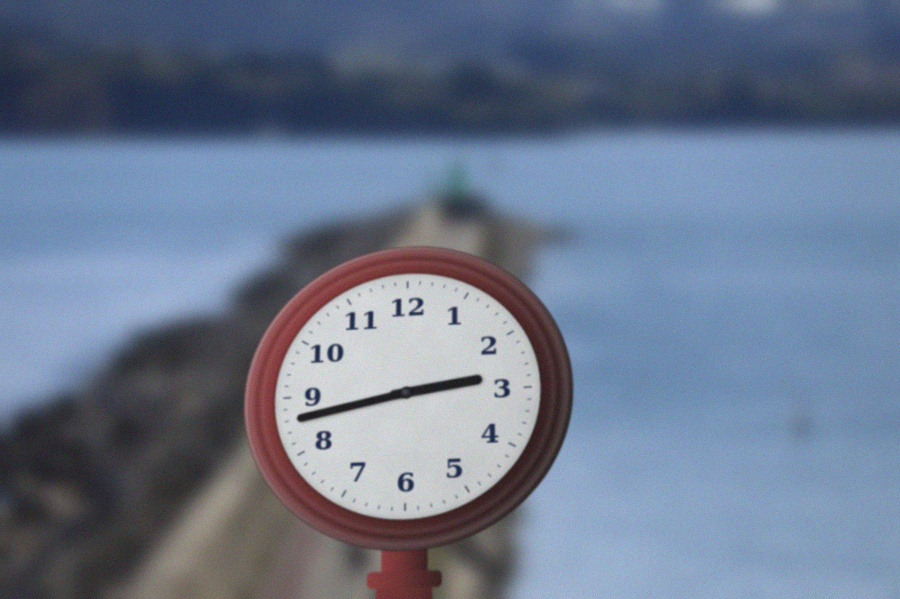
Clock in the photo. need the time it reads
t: 2:43
